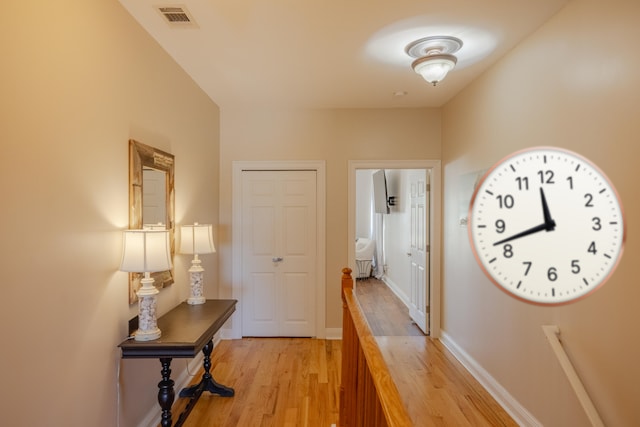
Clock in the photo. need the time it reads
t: 11:42
